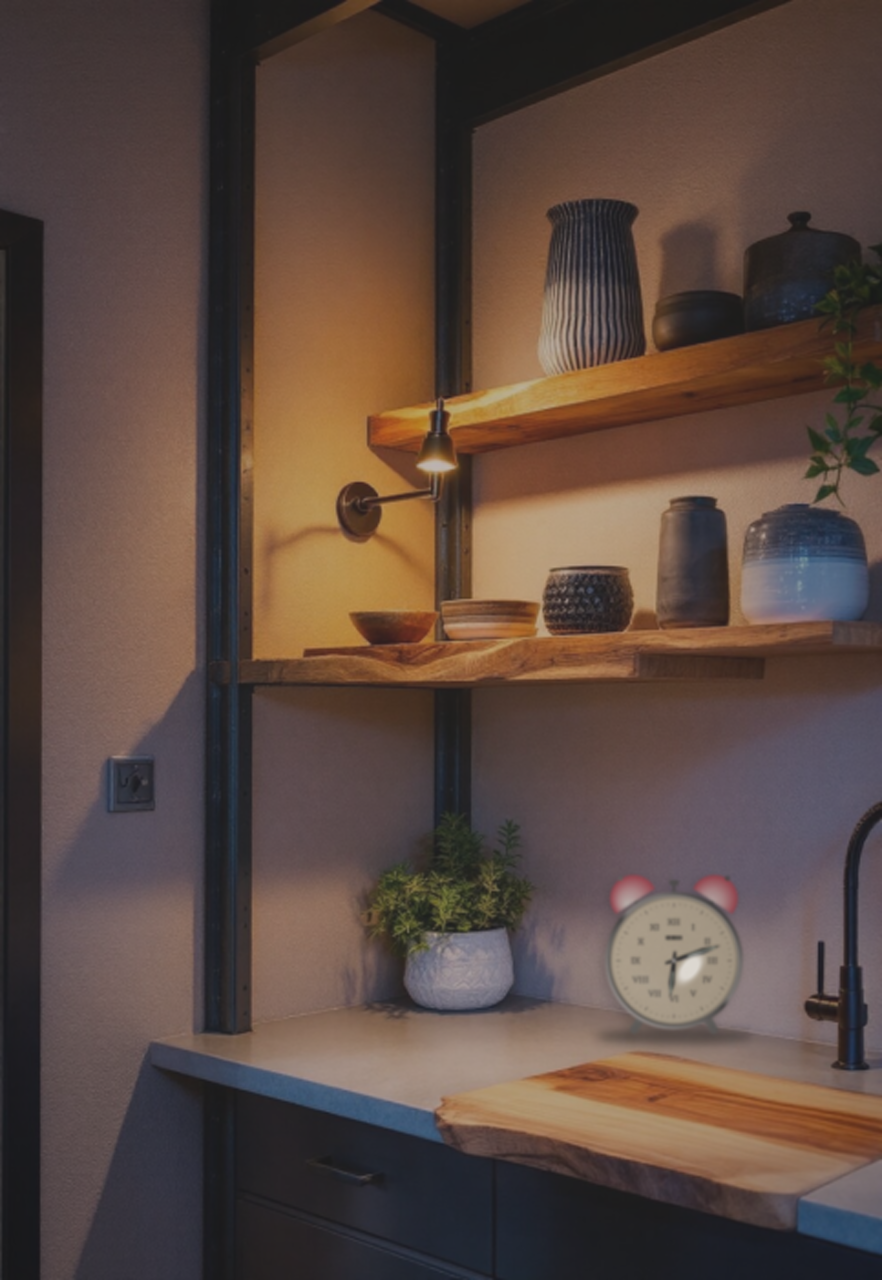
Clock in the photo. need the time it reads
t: 6:12
